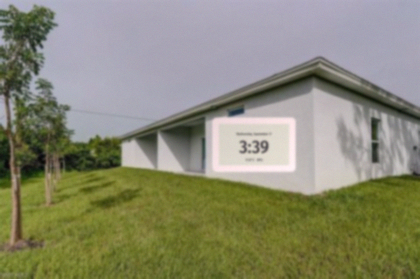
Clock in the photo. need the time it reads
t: 3:39
